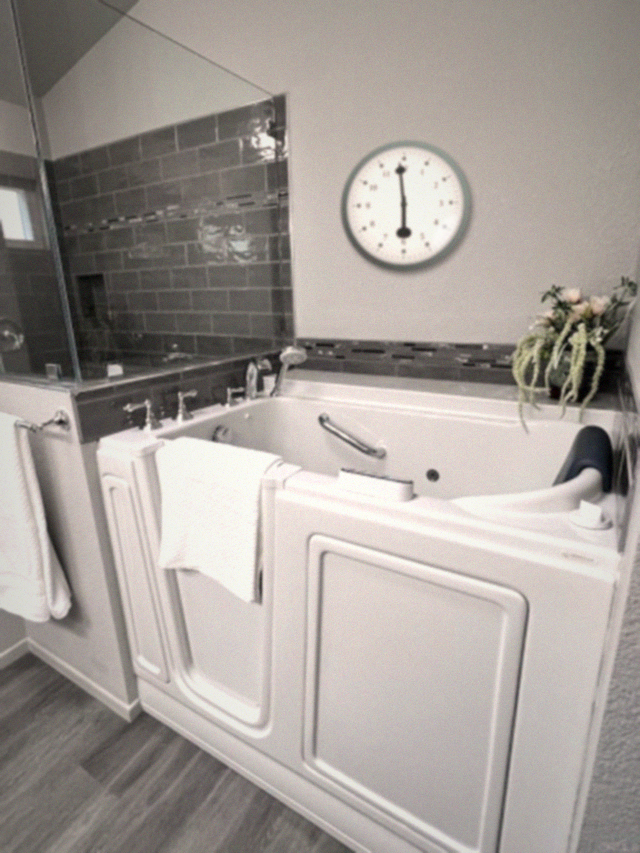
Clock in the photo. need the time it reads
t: 5:59
